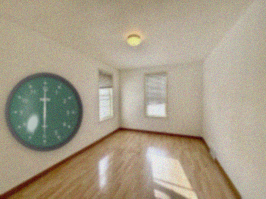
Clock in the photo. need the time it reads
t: 6:00
